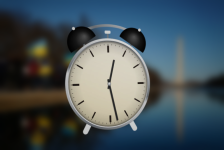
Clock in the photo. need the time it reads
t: 12:28
